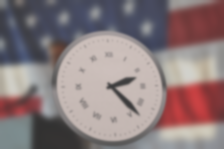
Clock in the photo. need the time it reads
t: 2:23
